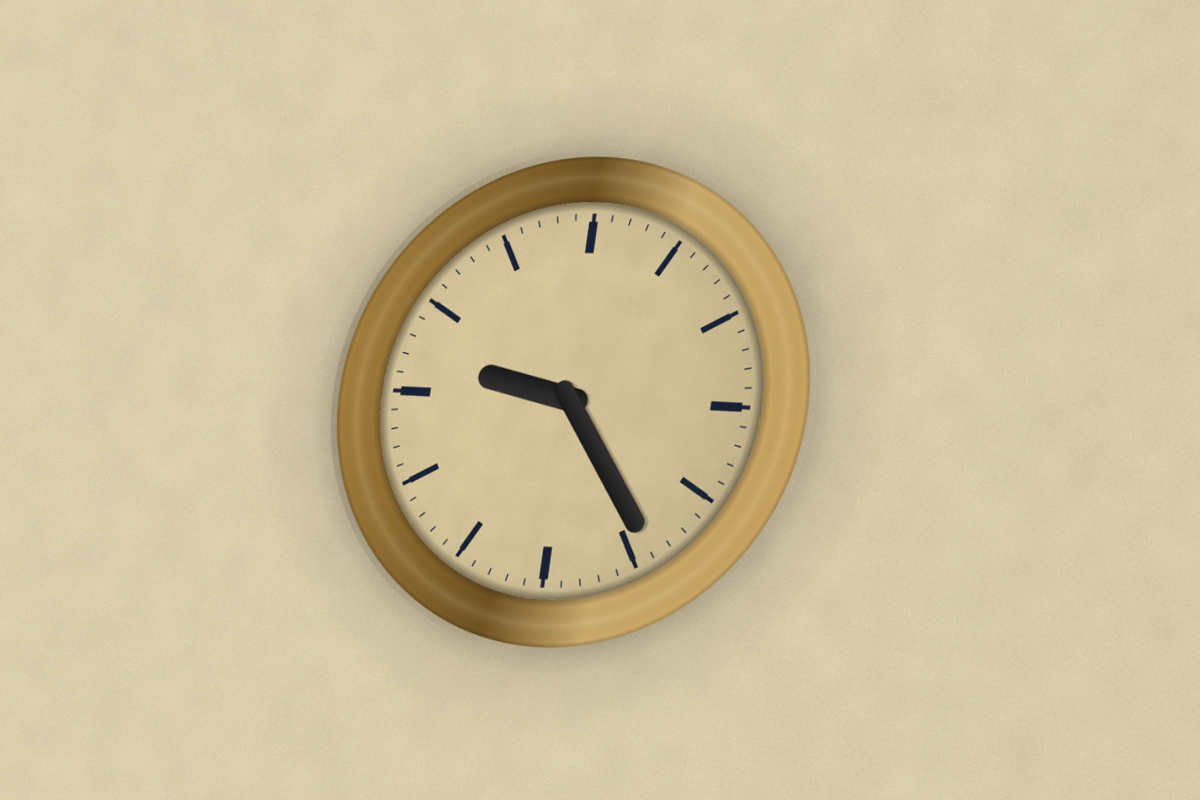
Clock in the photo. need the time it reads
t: 9:24
